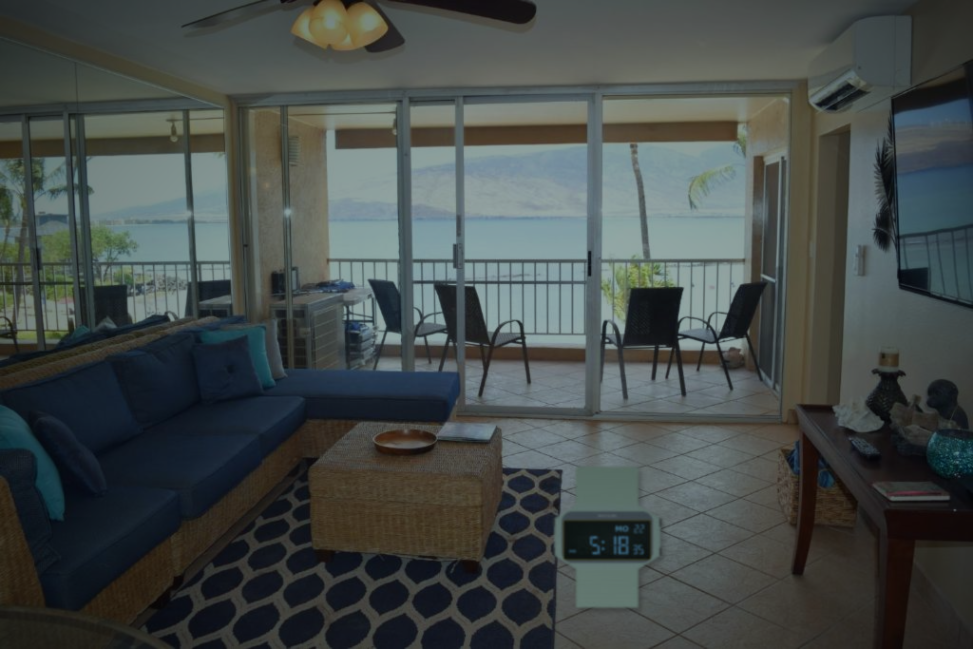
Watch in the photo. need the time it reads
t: 5:18
